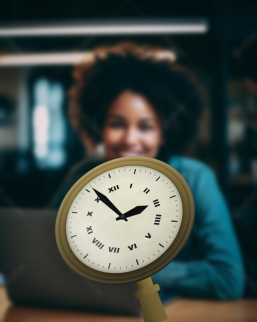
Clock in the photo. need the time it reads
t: 2:56
